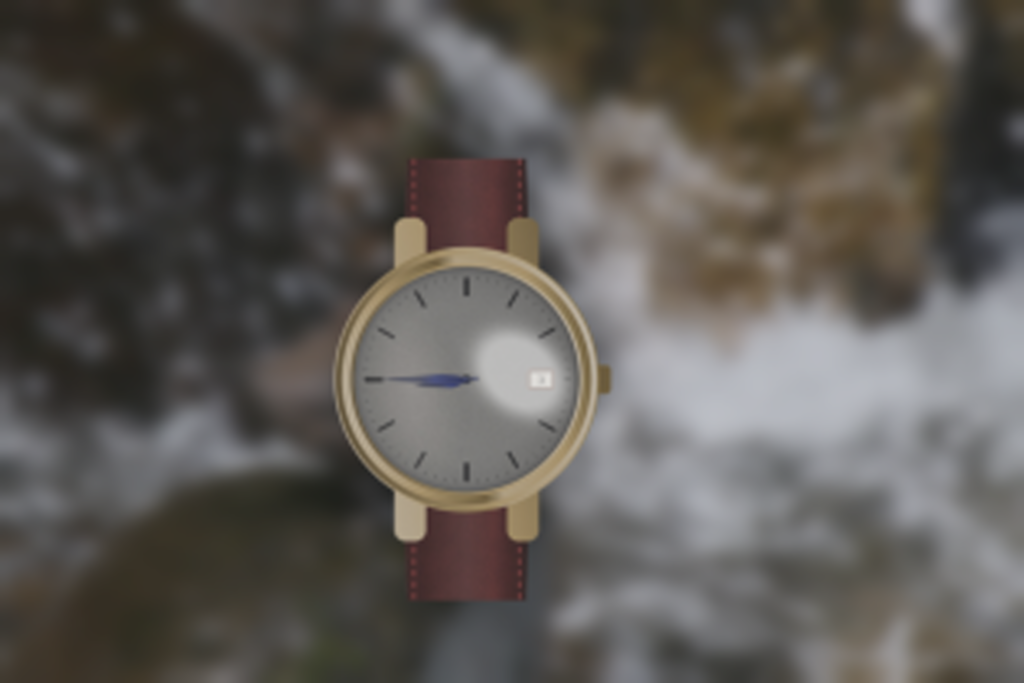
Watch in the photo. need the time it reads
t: 8:45
